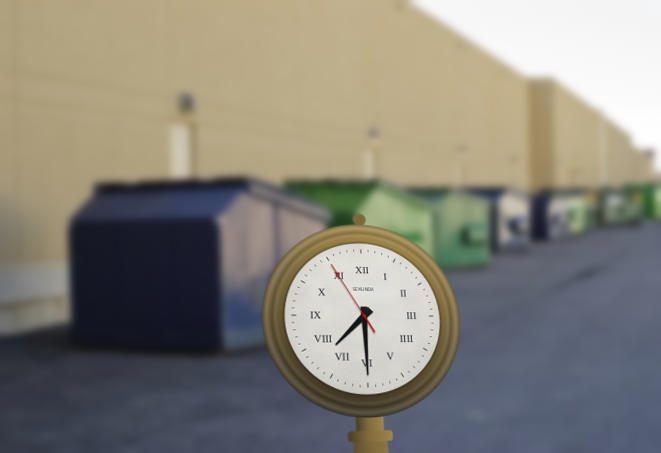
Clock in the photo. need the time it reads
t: 7:29:55
